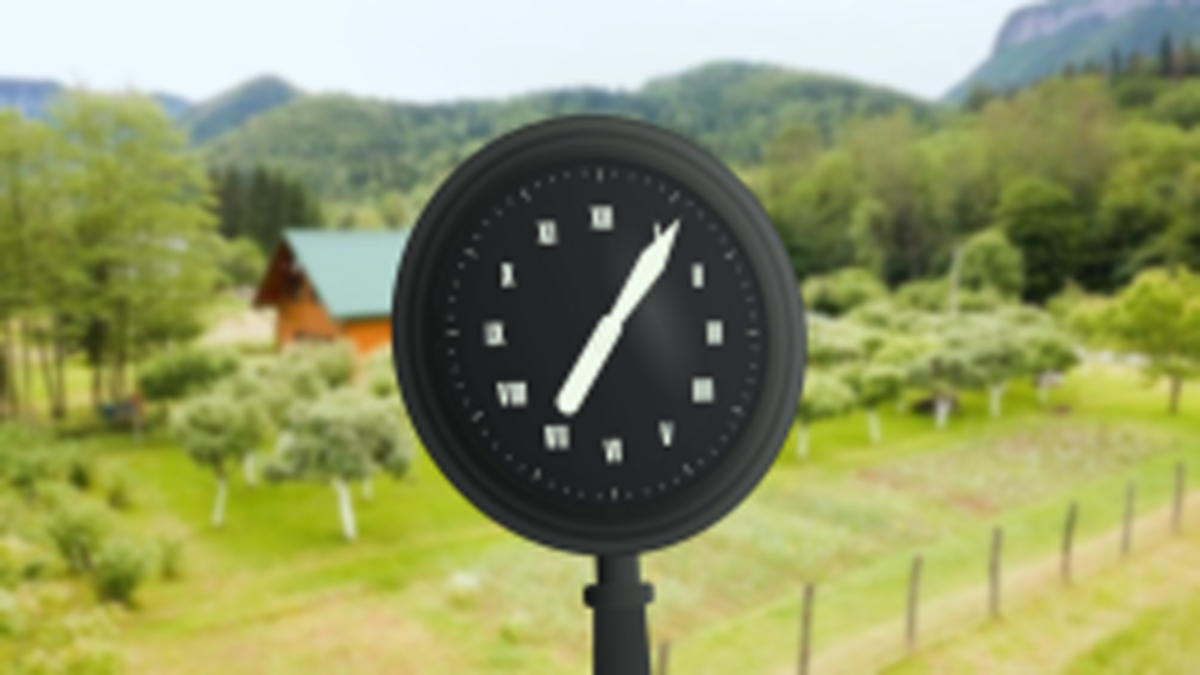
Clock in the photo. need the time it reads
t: 7:06
